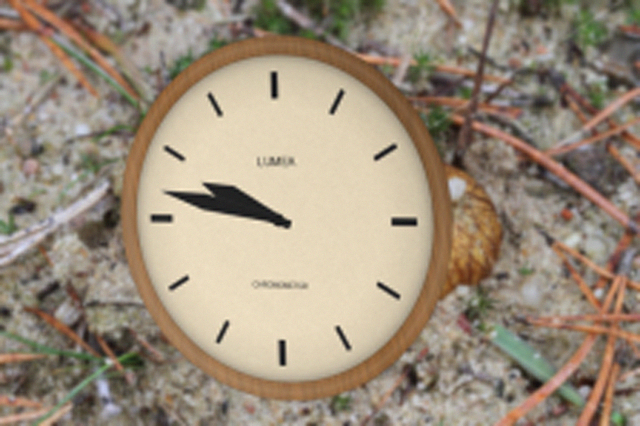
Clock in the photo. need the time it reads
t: 9:47
